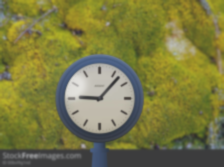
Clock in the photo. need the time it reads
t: 9:07
